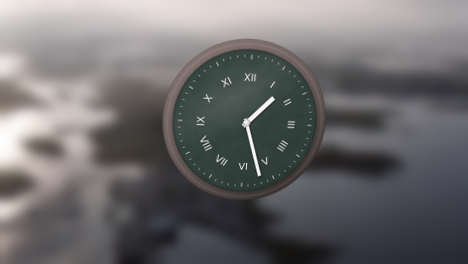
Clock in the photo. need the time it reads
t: 1:27
